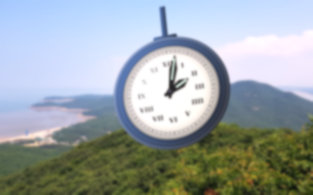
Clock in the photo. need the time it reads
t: 2:02
